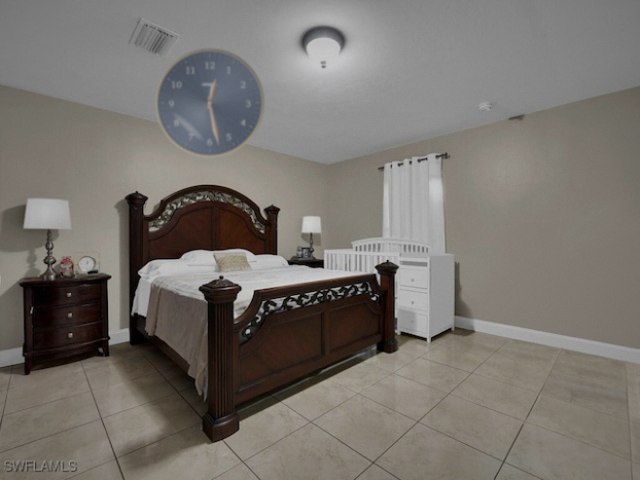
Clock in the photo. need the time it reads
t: 12:28
